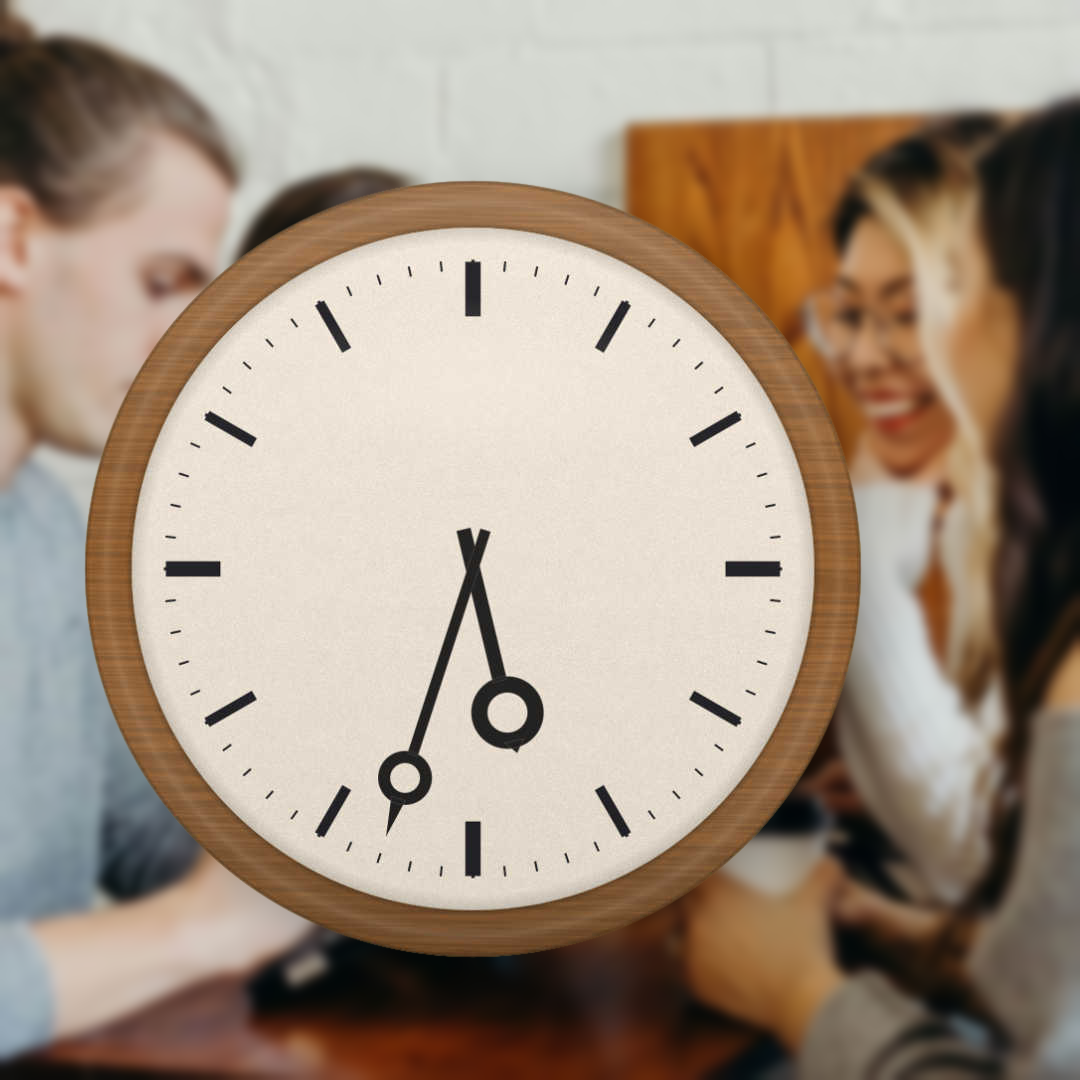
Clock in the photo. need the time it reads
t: 5:33
